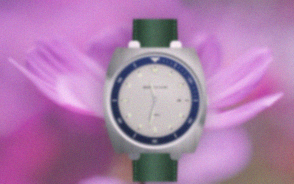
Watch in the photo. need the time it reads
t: 11:32
